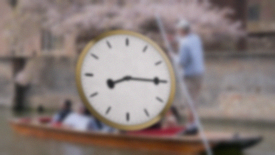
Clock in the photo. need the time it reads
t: 8:15
